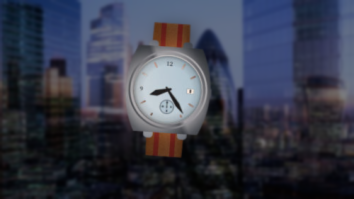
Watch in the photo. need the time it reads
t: 8:24
